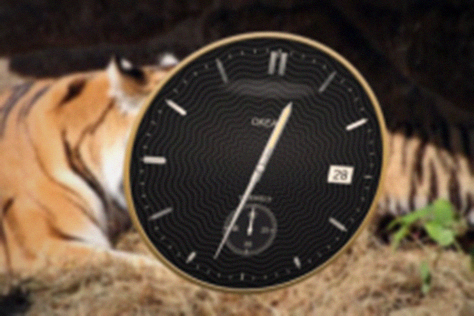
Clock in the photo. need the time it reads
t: 12:33
